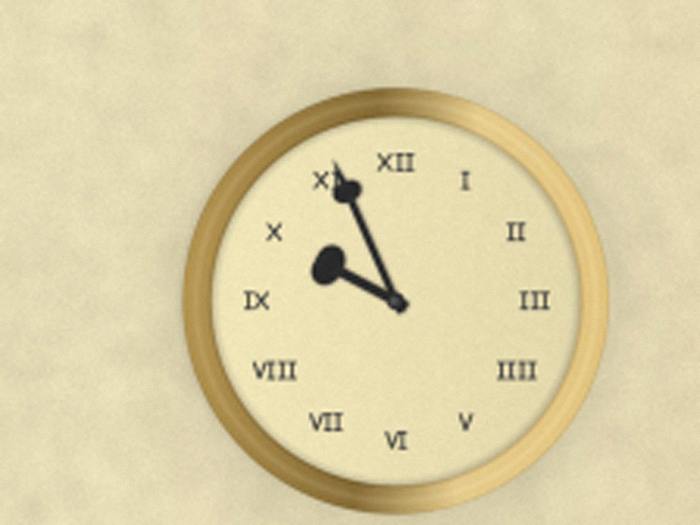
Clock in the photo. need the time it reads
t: 9:56
